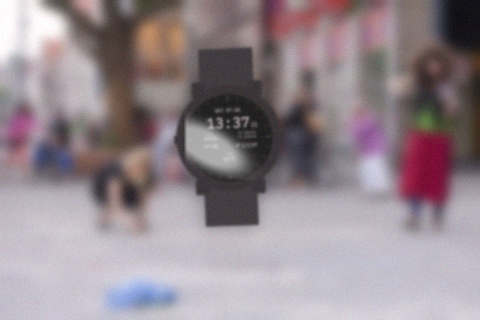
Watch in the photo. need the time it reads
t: 13:37
